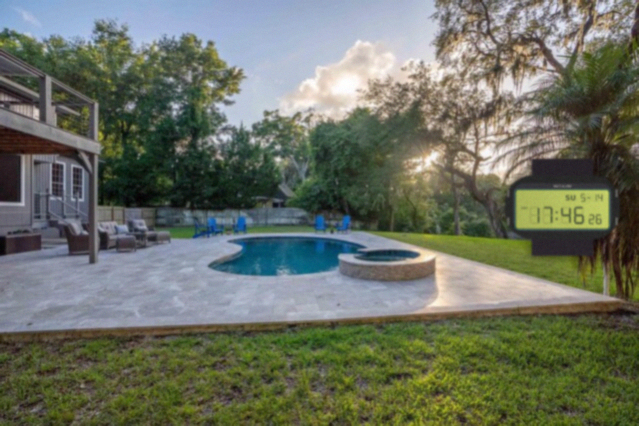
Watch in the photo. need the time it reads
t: 17:46
